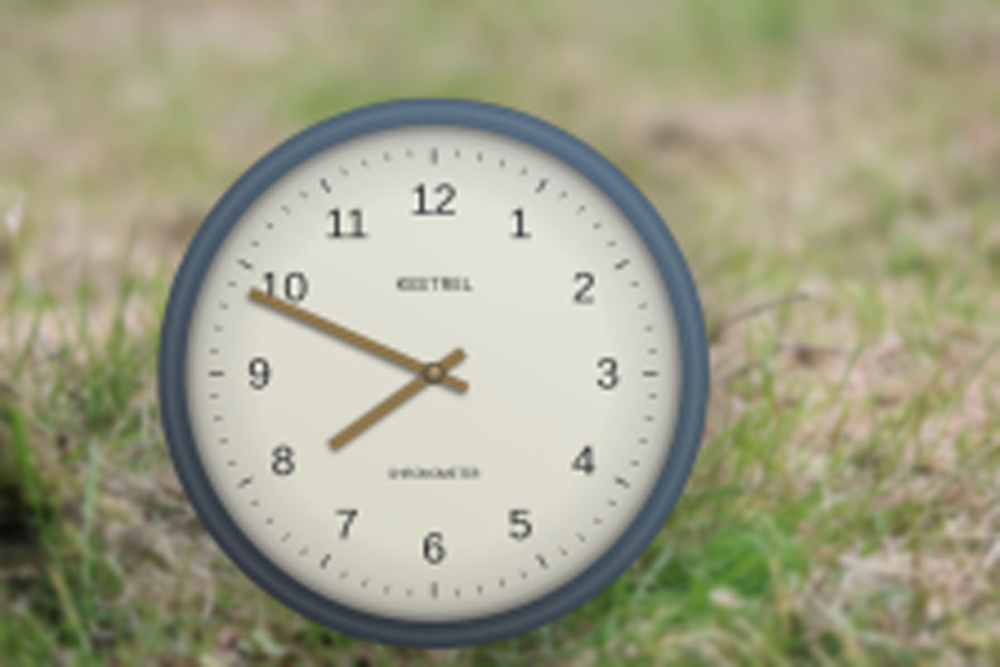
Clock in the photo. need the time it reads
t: 7:49
